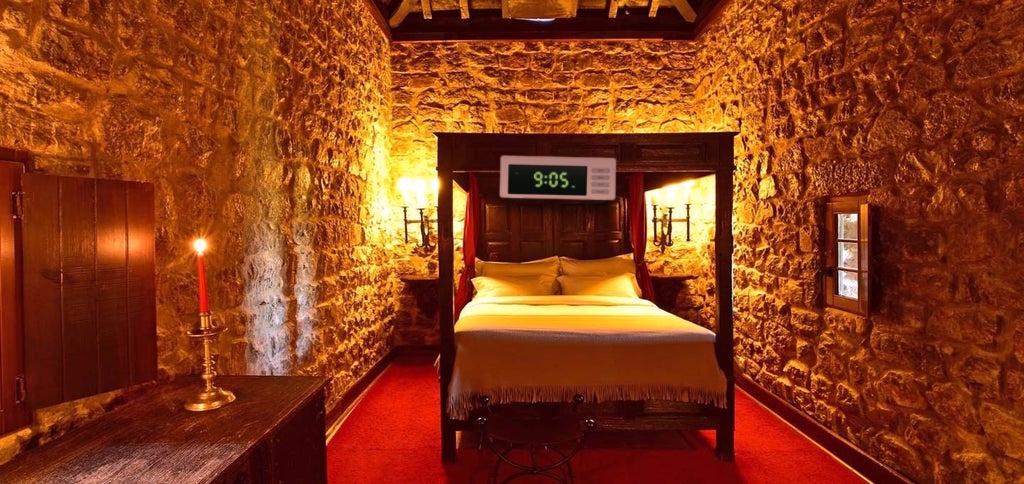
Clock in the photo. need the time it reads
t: 9:05
